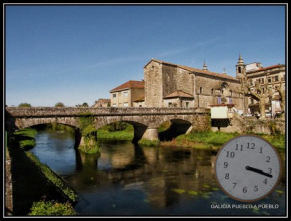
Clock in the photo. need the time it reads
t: 3:17
